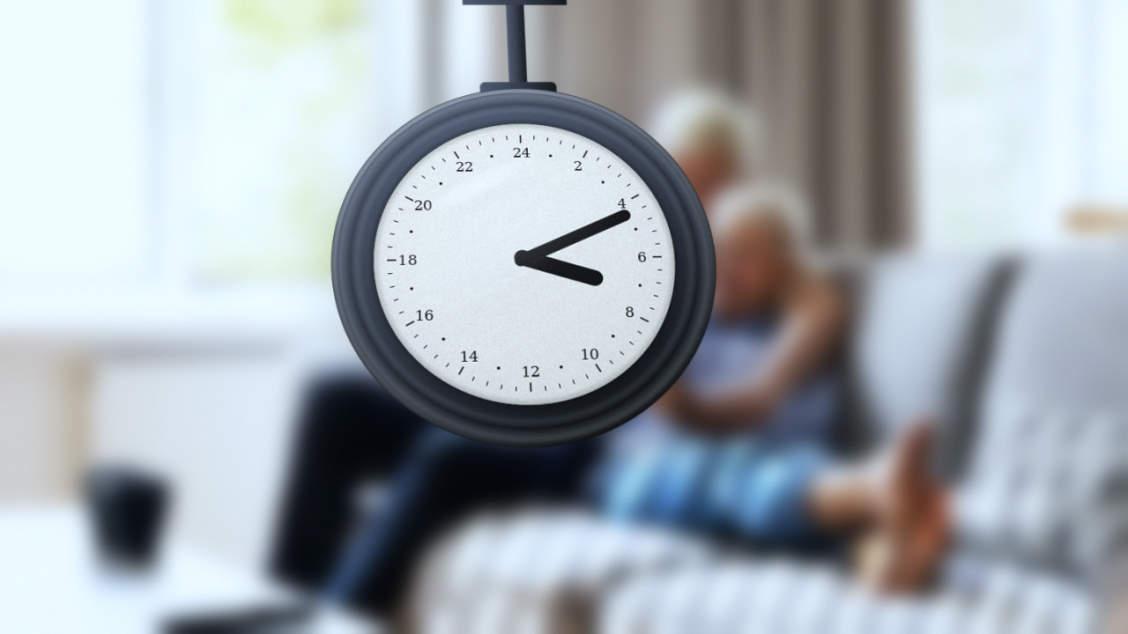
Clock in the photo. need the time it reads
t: 7:11
